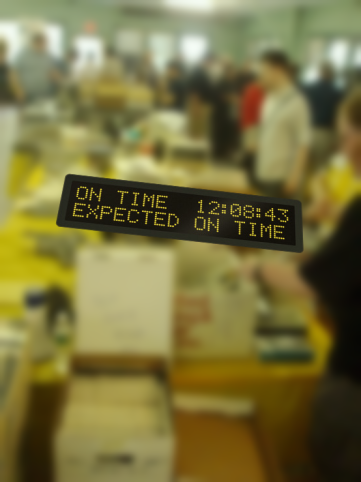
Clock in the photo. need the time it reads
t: 12:08:43
